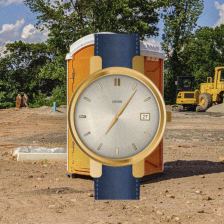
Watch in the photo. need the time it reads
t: 7:06
